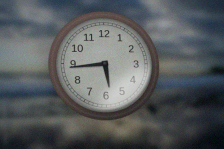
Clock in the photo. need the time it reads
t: 5:44
